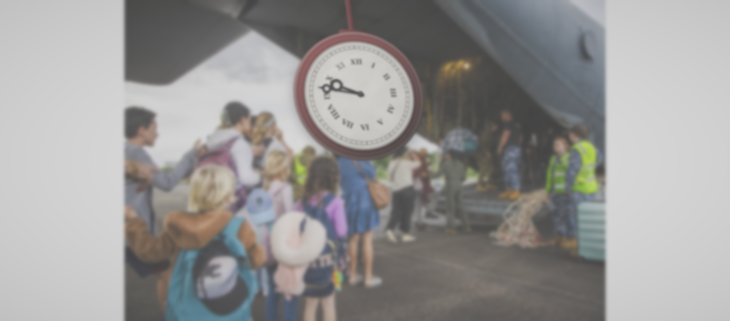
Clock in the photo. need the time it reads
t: 9:47
